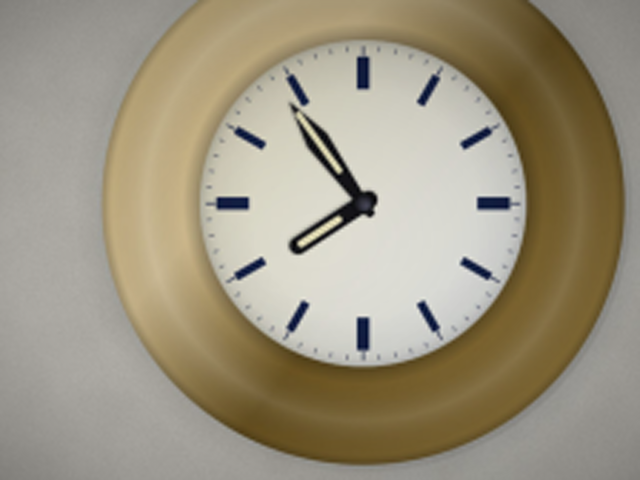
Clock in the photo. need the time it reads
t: 7:54
